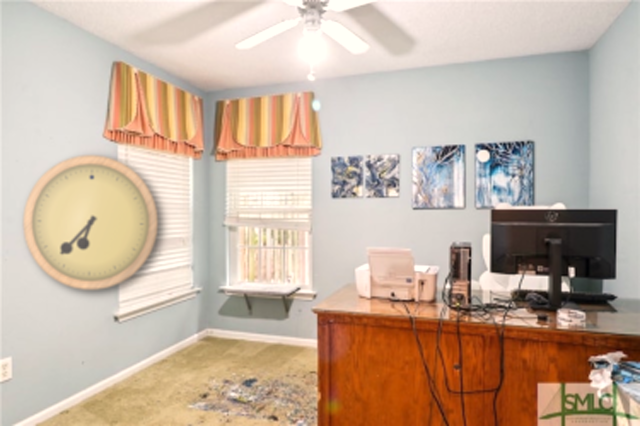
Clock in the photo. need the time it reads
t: 6:37
